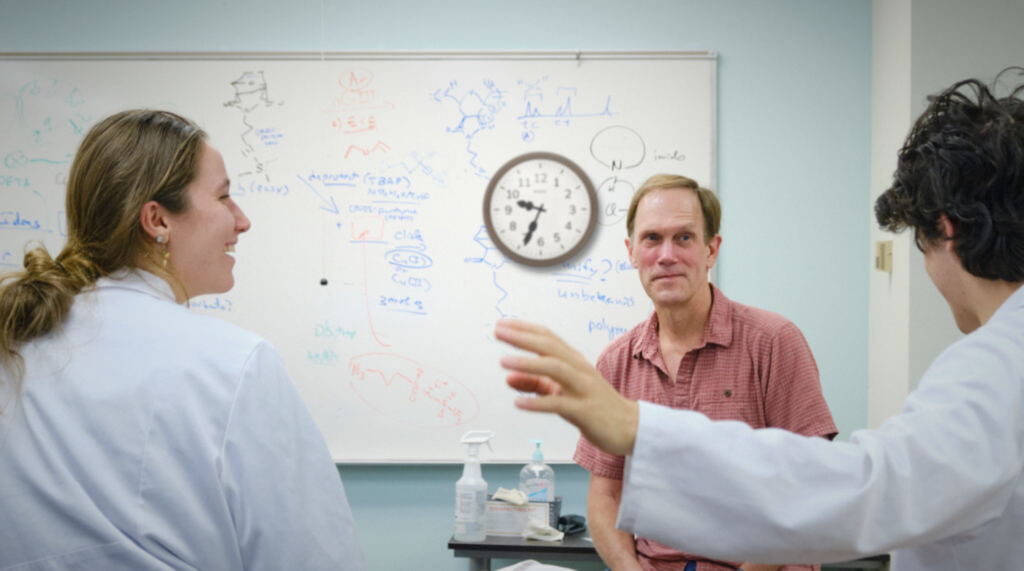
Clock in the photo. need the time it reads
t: 9:34
